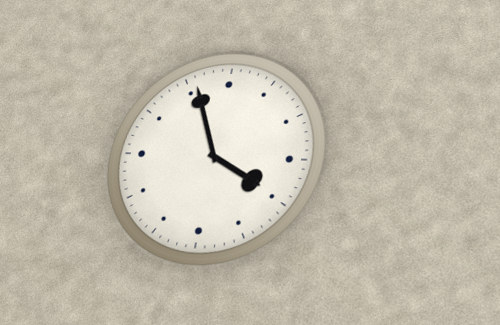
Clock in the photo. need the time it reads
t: 3:56
